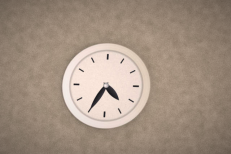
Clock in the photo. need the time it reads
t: 4:35
